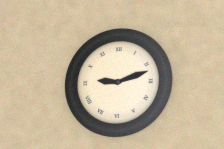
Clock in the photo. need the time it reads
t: 9:12
